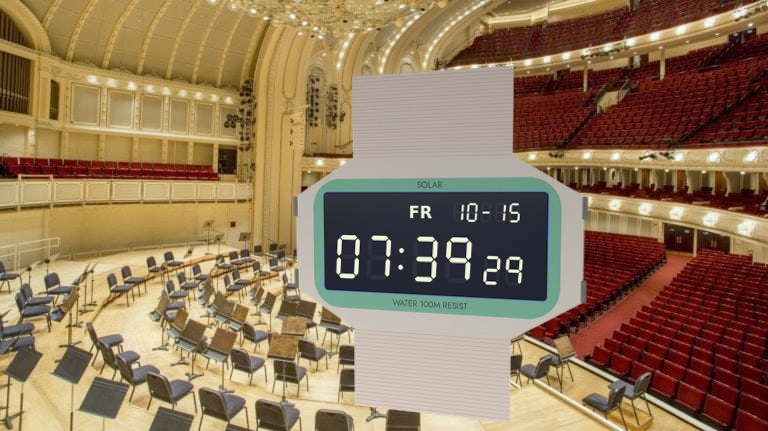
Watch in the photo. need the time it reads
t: 7:39:29
